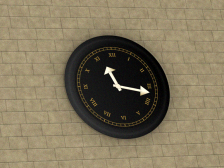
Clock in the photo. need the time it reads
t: 11:17
